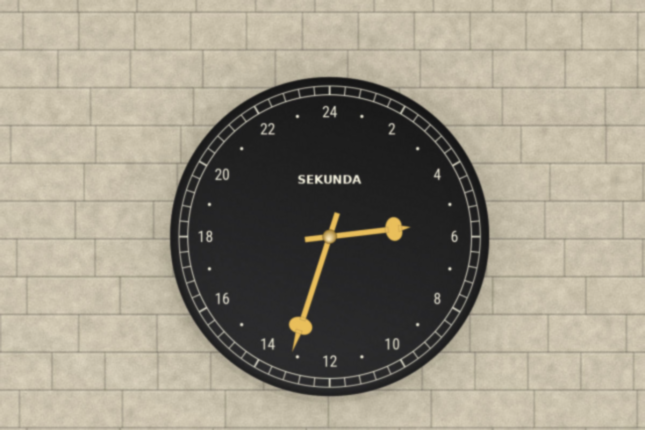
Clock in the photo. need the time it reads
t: 5:33
